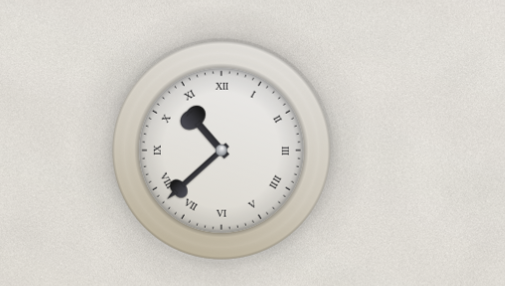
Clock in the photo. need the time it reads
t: 10:38
